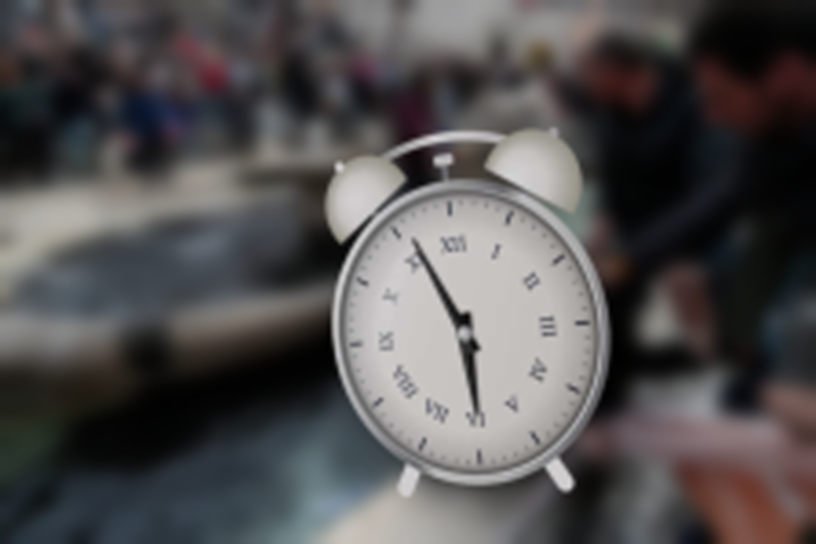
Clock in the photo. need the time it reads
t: 5:56
